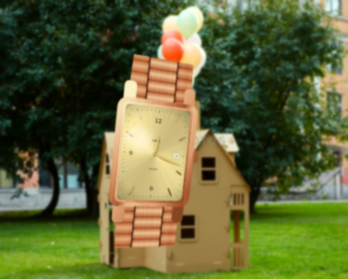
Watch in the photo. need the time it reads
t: 12:18
